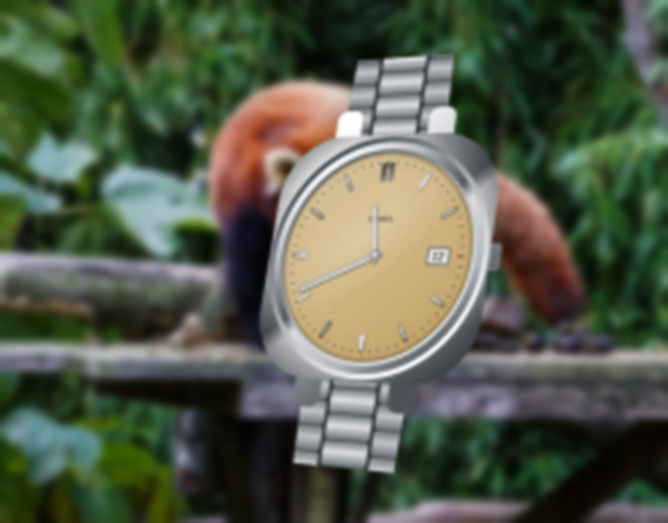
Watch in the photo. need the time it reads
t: 11:41
